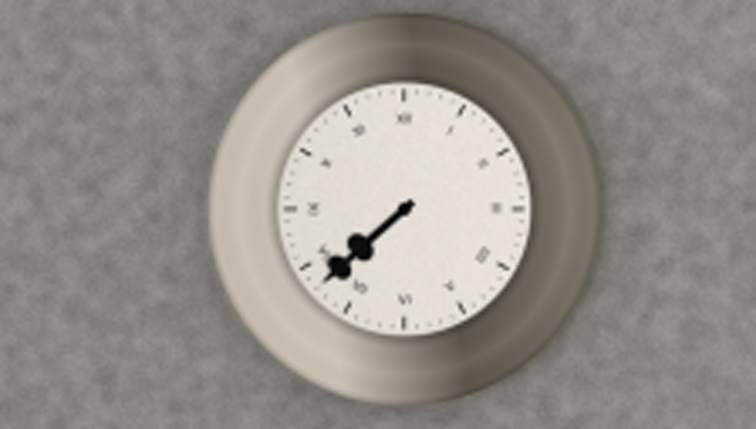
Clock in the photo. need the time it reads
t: 7:38
